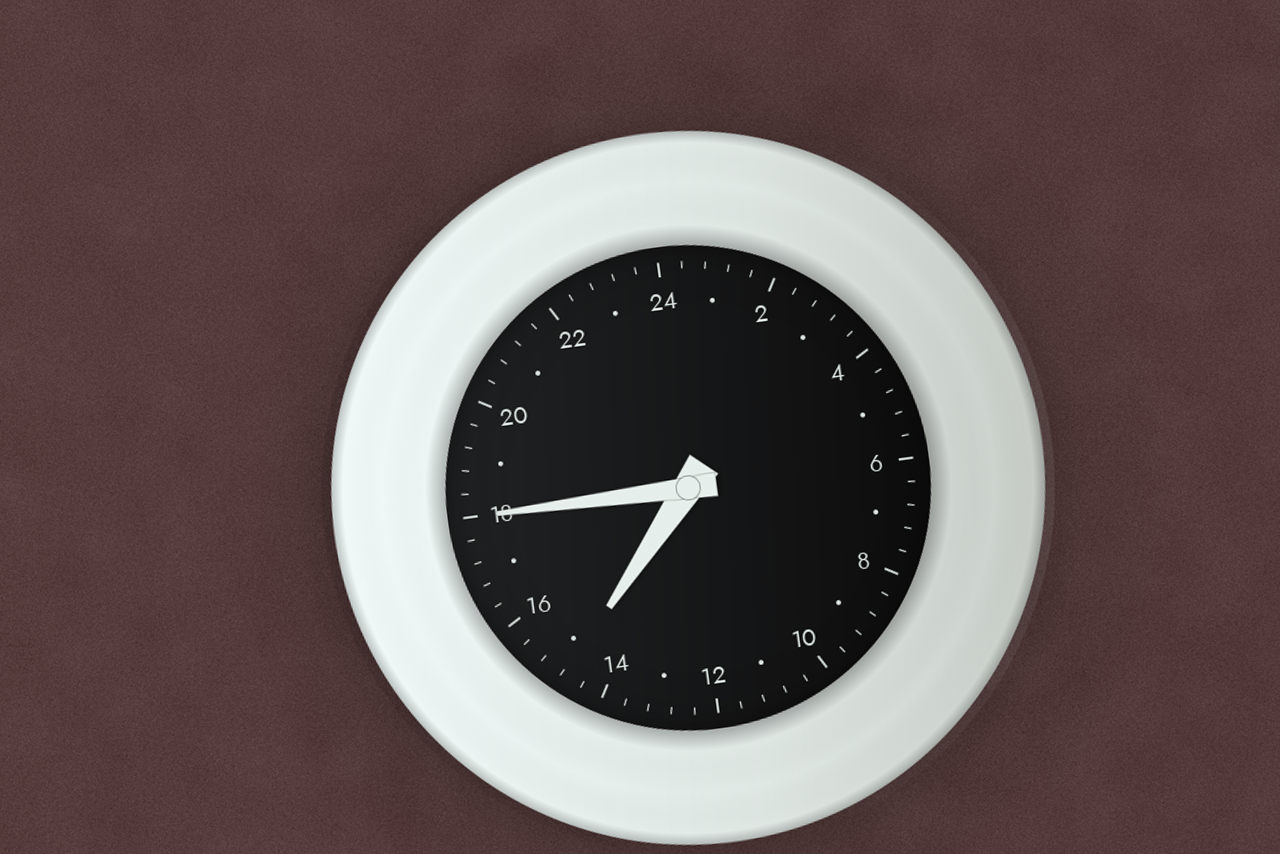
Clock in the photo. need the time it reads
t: 14:45
